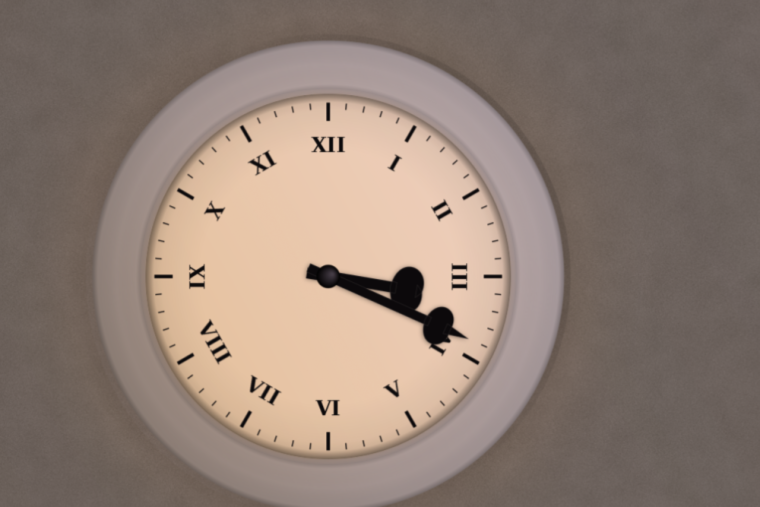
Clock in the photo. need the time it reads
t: 3:19
